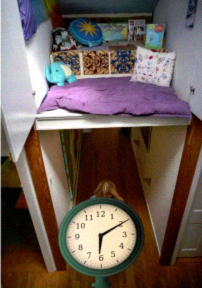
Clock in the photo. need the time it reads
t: 6:10
